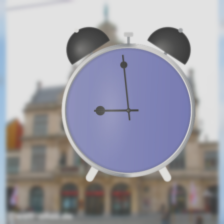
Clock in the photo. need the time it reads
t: 8:59
